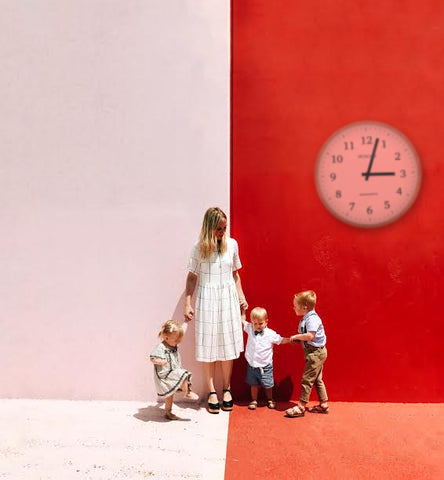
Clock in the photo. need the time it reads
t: 3:03
